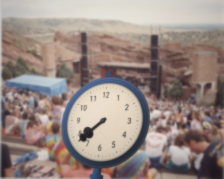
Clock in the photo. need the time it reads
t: 7:38
